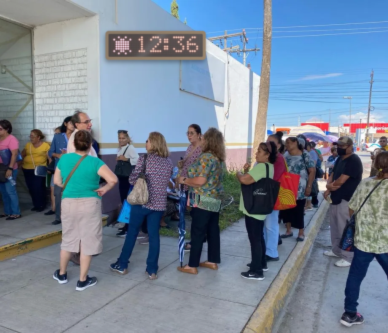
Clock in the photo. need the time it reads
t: 12:36
